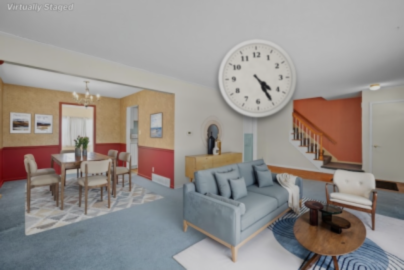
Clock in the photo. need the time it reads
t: 4:25
